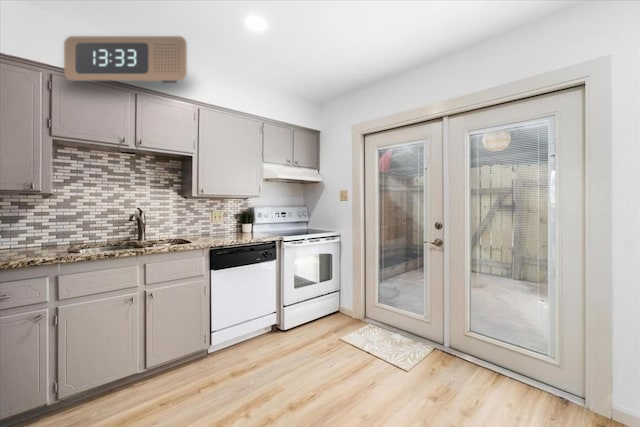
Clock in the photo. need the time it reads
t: 13:33
